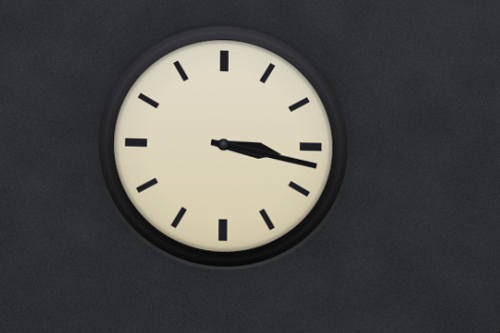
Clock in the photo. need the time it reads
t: 3:17
